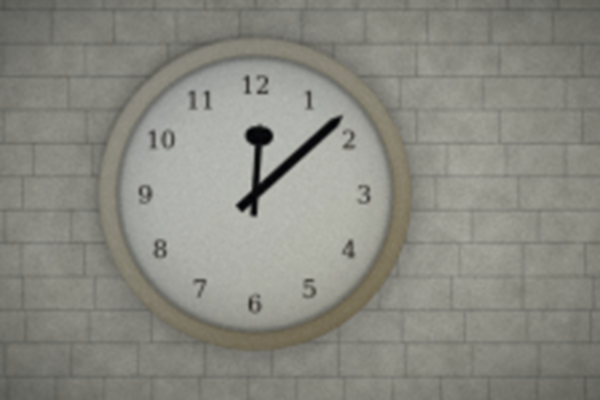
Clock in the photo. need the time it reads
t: 12:08
